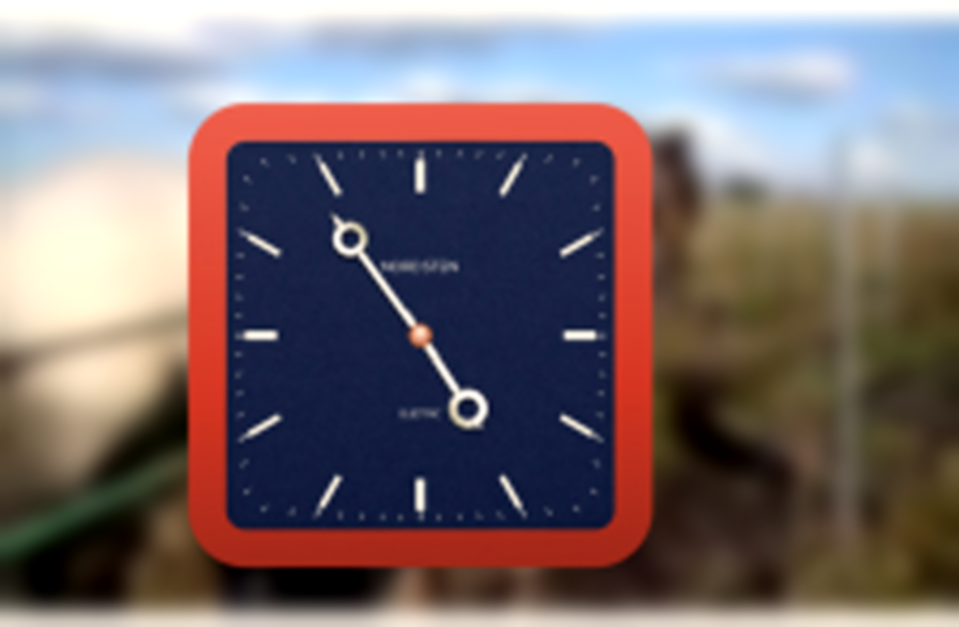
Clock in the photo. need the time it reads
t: 4:54
